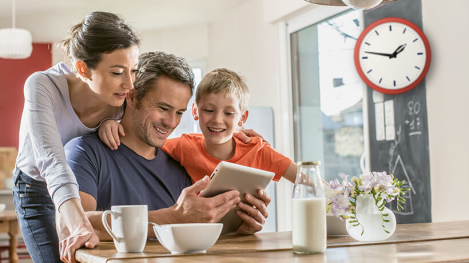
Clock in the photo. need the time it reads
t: 1:47
